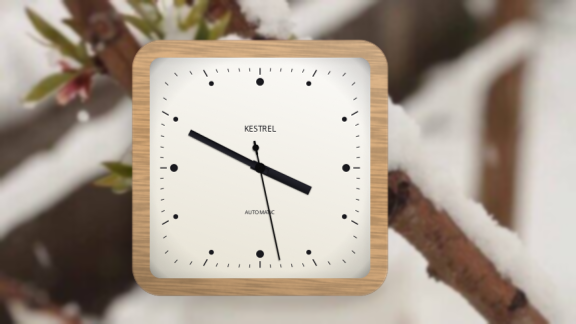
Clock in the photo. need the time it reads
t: 3:49:28
